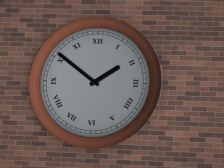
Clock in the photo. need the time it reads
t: 1:51
